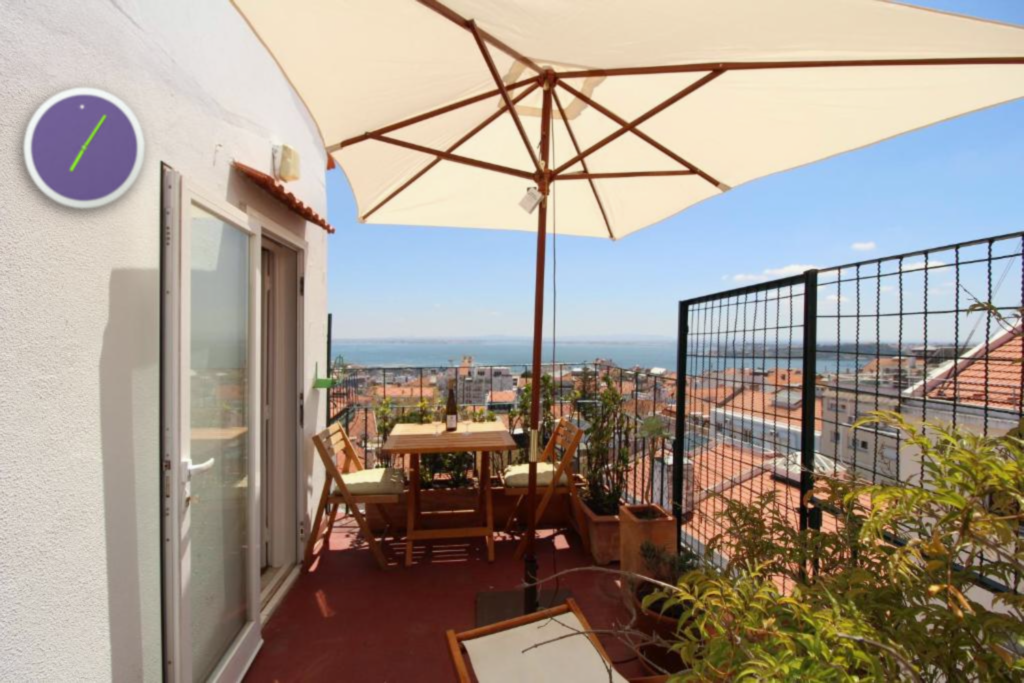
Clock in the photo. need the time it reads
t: 7:06
